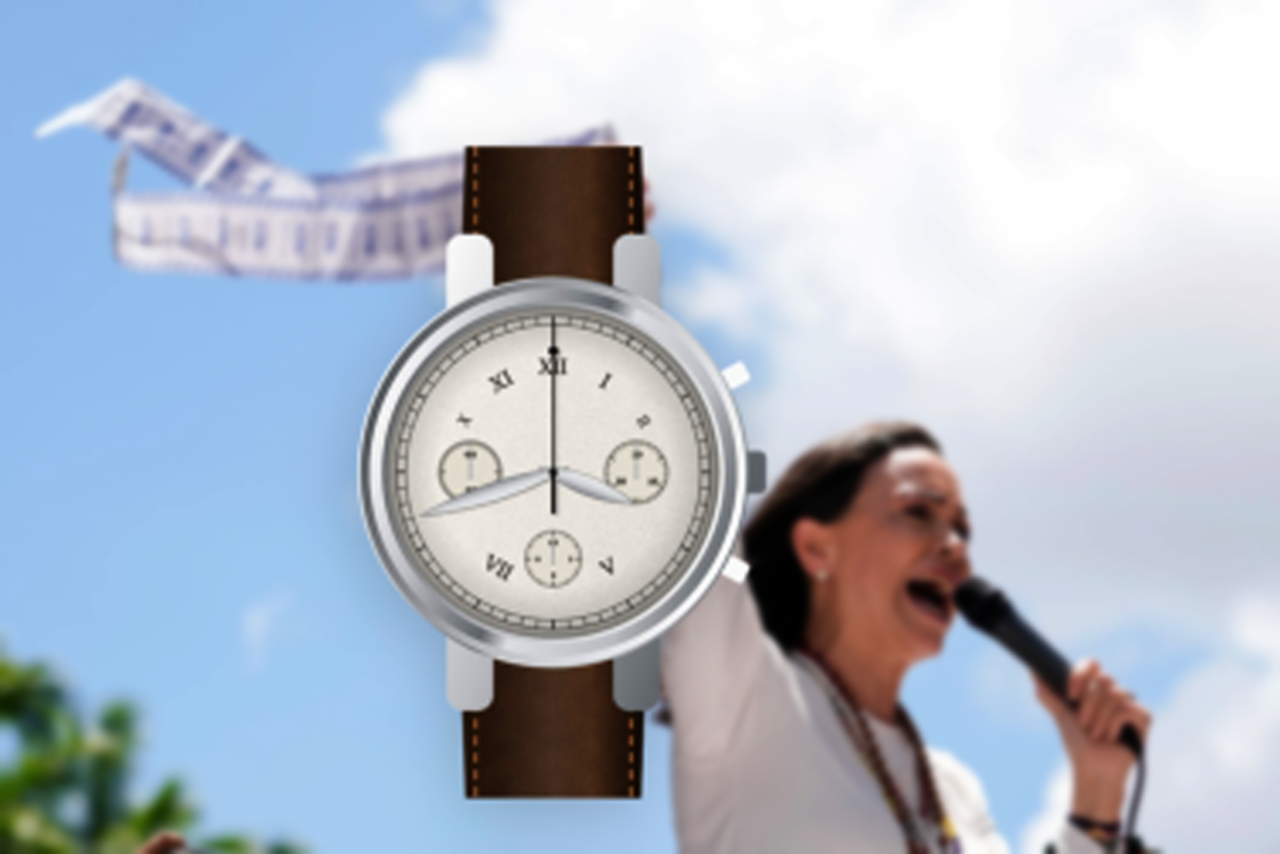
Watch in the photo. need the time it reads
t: 3:42
